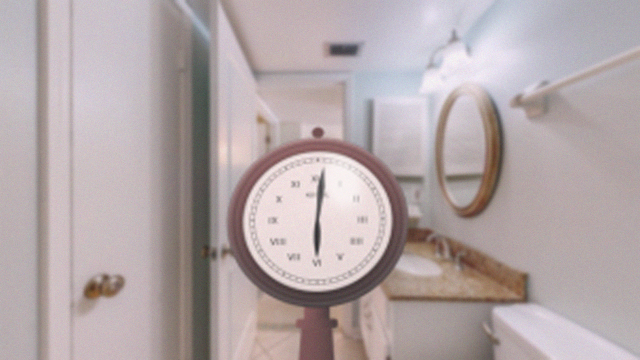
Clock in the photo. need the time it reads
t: 6:01
